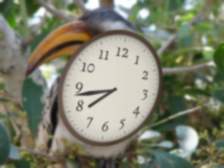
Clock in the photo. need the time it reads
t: 7:43
